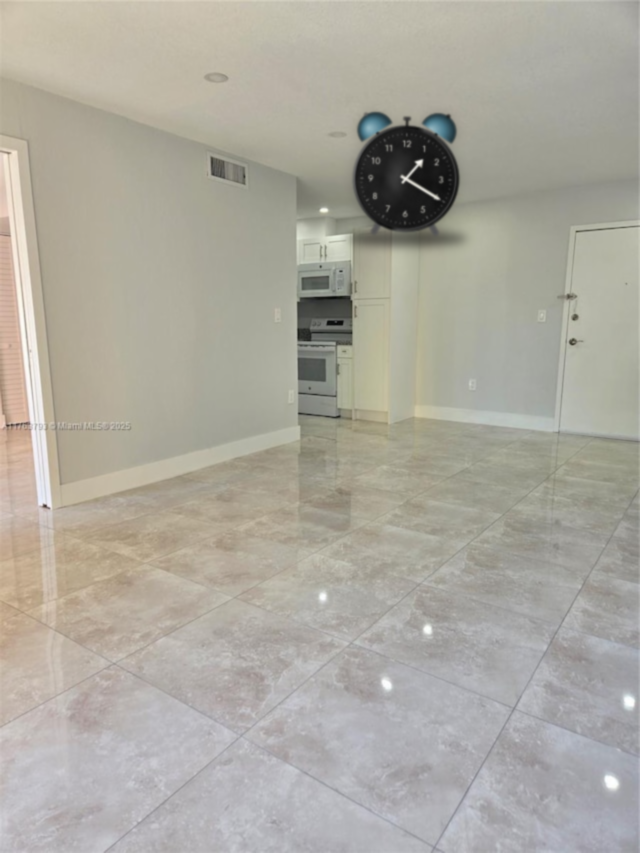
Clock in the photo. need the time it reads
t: 1:20
